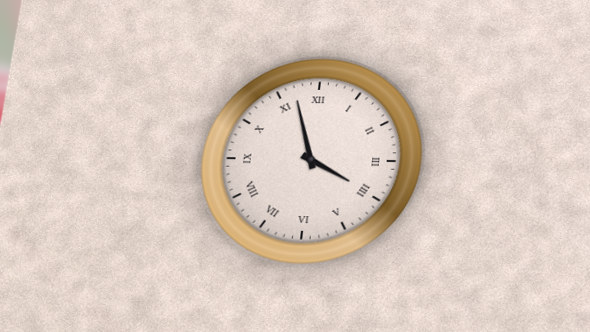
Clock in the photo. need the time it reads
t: 3:57
